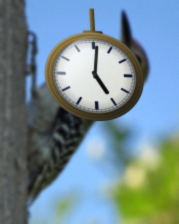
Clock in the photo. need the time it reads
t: 5:01
